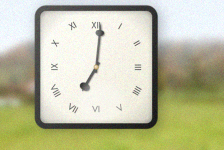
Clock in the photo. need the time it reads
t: 7:01
